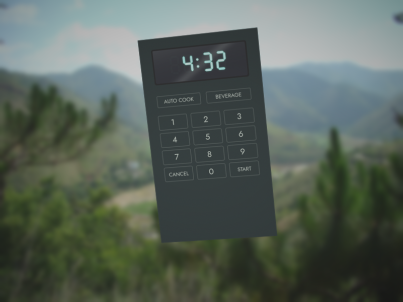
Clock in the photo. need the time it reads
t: 4:32
